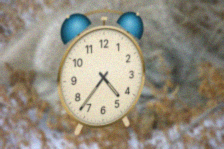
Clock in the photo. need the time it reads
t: 4:37
